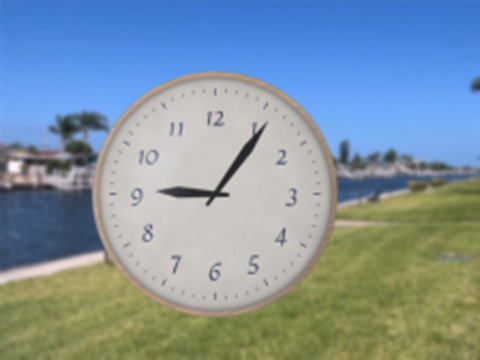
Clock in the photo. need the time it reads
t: 9:06
